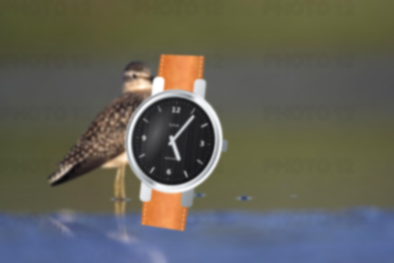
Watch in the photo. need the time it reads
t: 5:06
